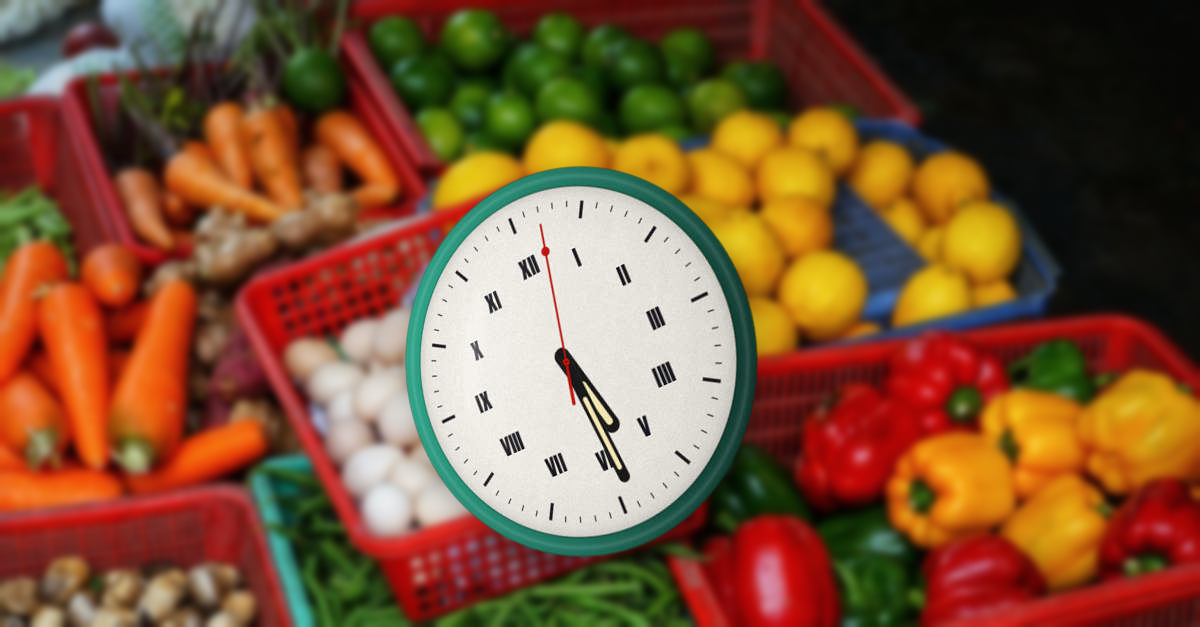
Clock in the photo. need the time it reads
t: 5:29:02
